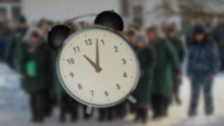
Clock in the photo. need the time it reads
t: 11:03
